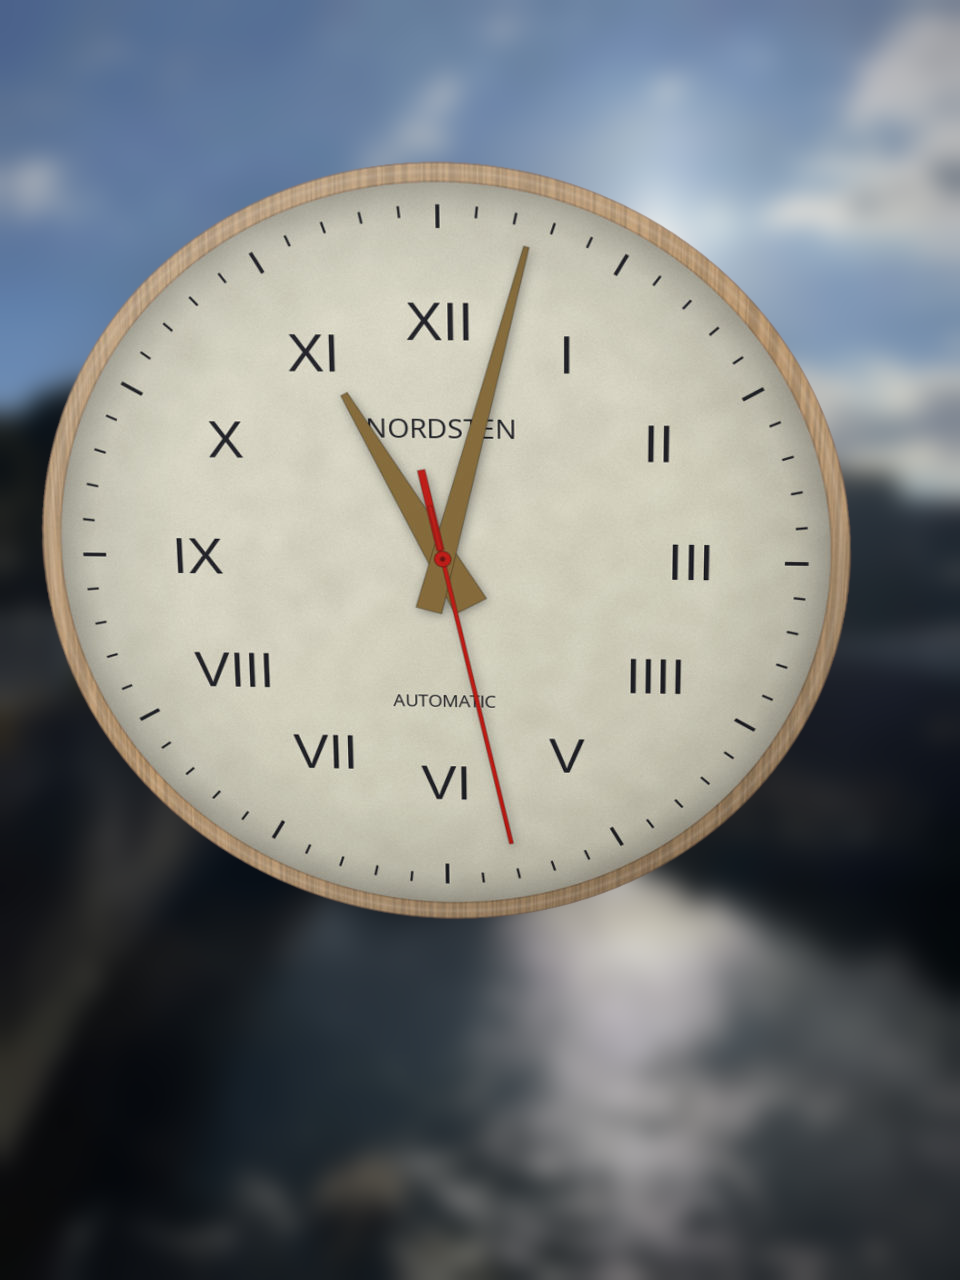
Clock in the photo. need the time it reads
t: 11:02:28
